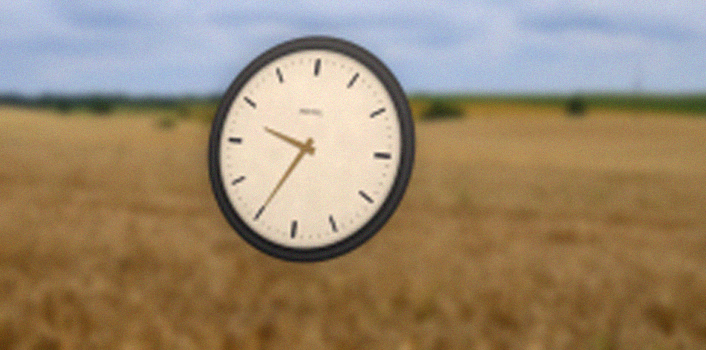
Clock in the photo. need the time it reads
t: 9:35
